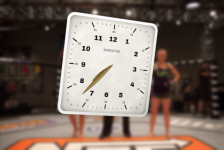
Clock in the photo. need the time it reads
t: 7:37
